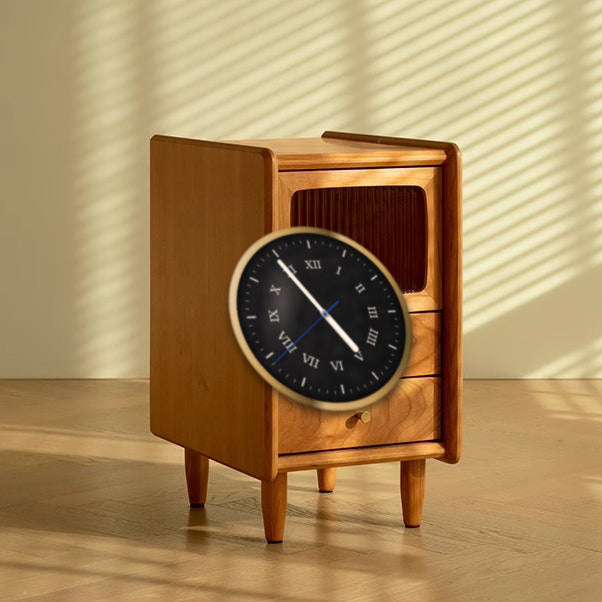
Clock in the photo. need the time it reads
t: 4:54:39
